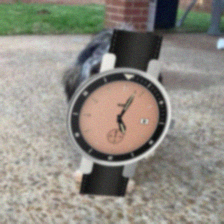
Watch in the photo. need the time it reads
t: 5:03
